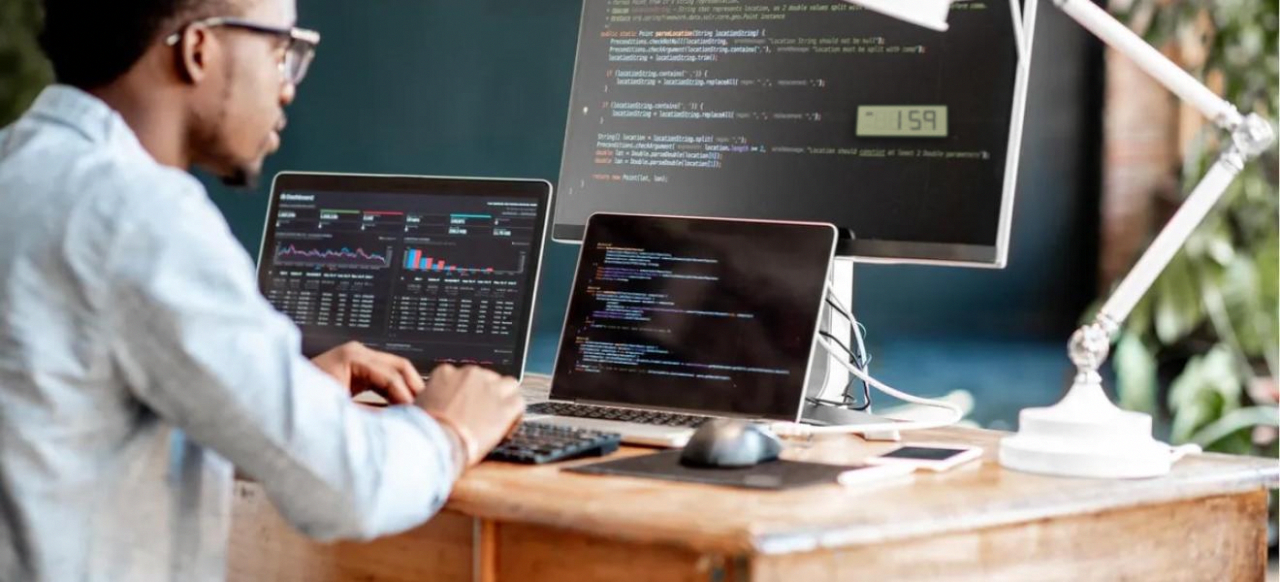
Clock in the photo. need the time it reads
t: 1:59
